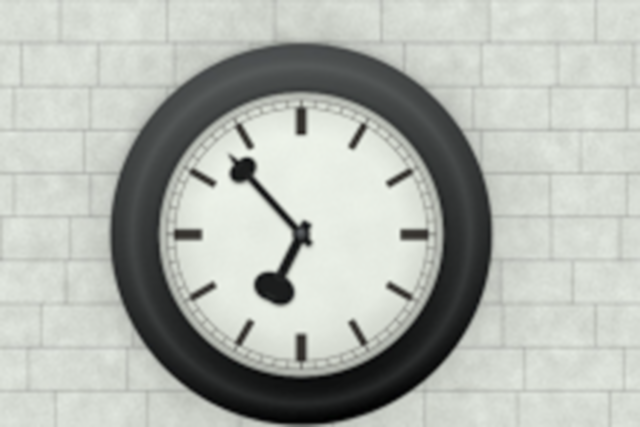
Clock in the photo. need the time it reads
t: 6:53
